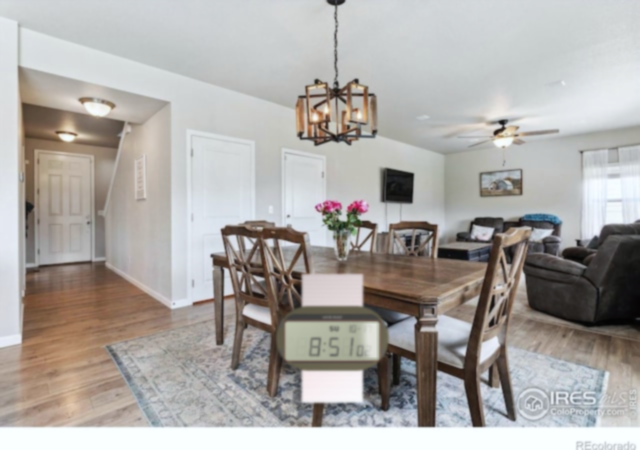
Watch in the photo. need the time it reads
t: 8:51
